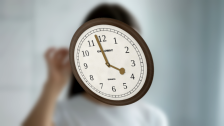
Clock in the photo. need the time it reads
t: 3:58
